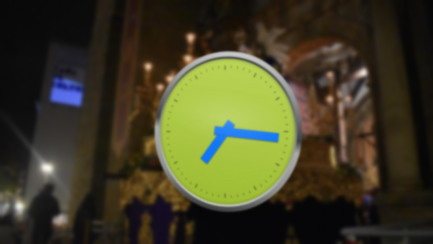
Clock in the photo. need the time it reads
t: 7:16
